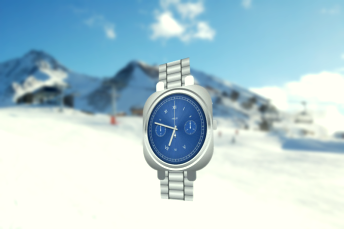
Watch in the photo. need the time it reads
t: 6:48
